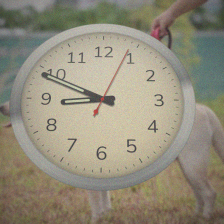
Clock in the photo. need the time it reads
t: 8:49:04
